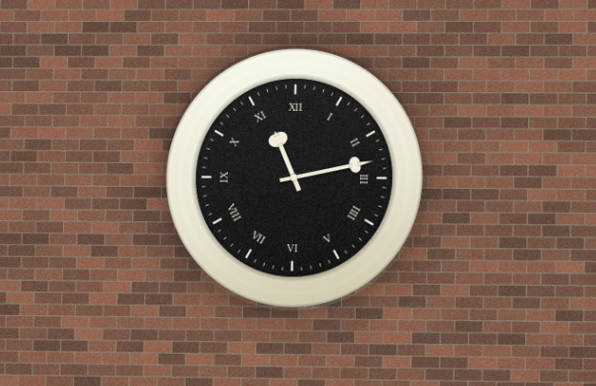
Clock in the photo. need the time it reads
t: 11:13
